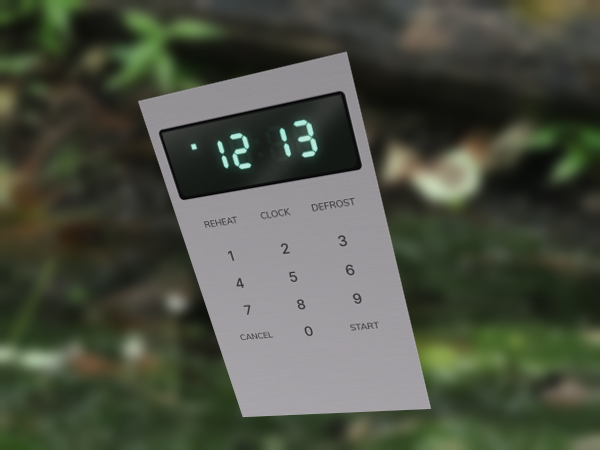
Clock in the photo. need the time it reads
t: 12:13
